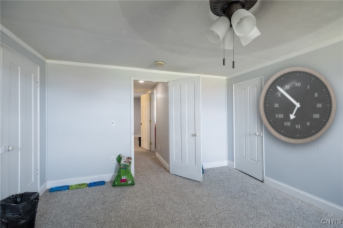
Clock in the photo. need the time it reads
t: 6:52
